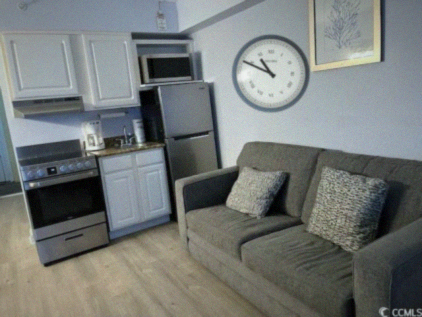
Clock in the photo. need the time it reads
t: 10:49
